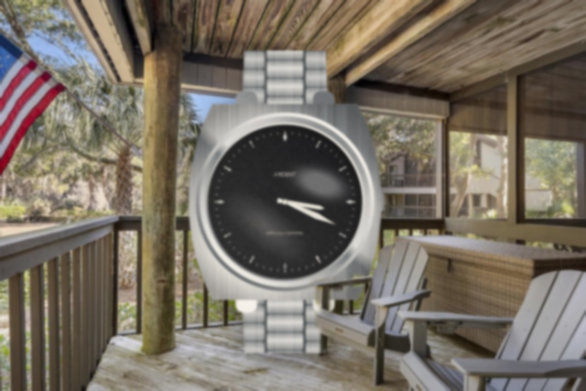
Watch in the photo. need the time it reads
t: 3:19
